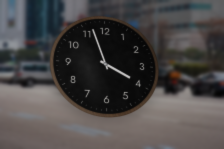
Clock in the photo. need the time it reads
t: 3:57
